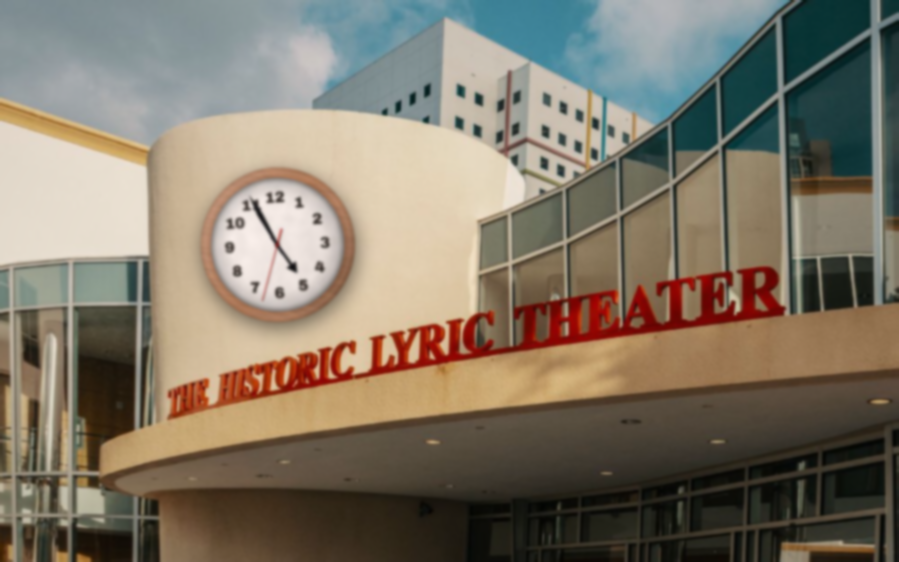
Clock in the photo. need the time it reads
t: 4:55:33
